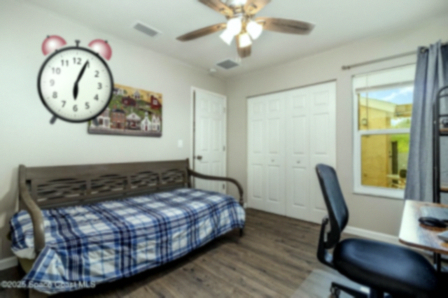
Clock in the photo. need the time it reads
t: 6:04
